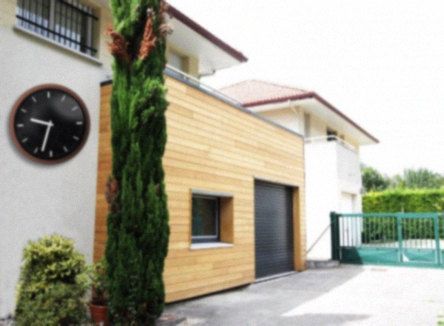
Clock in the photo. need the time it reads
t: 9:33
